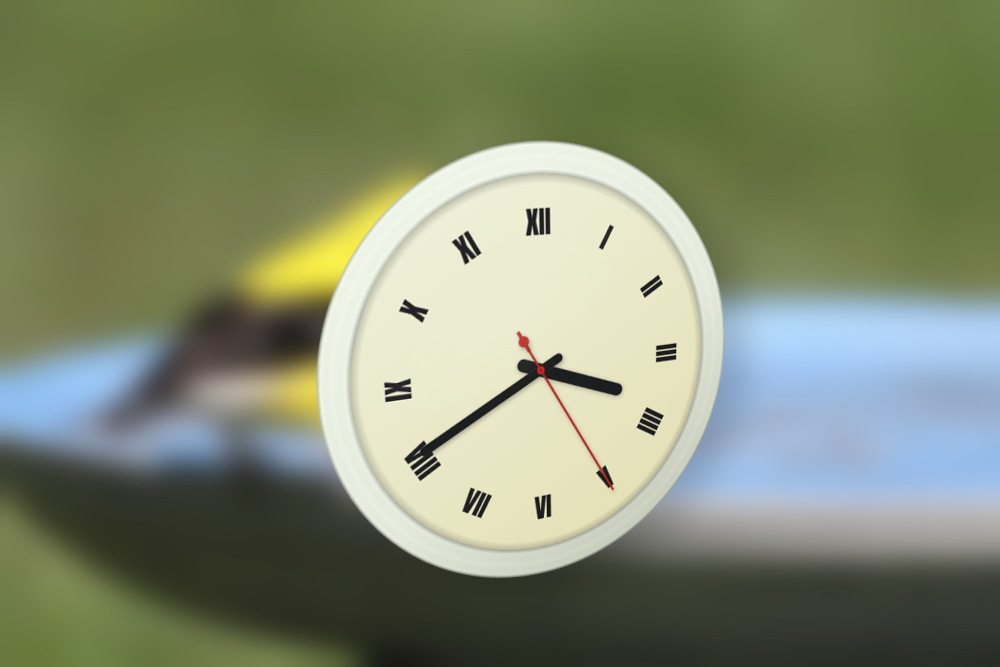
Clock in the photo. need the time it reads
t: 3:40:25
